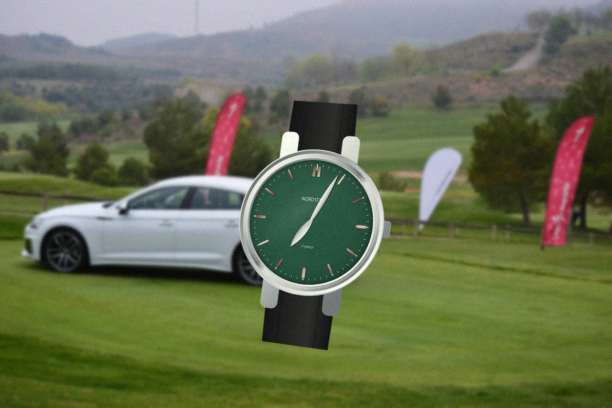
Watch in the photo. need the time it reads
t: 7:04
